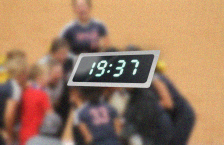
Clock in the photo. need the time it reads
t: 19:37
